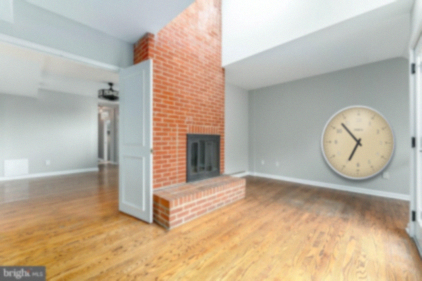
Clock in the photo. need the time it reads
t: 6:53
